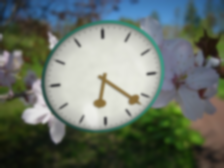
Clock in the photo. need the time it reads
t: 6:22
